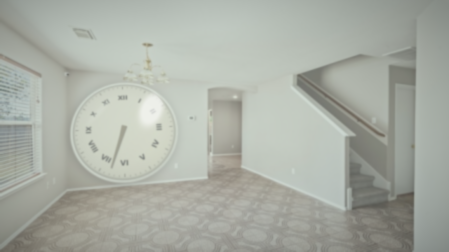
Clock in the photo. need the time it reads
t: 6:33
